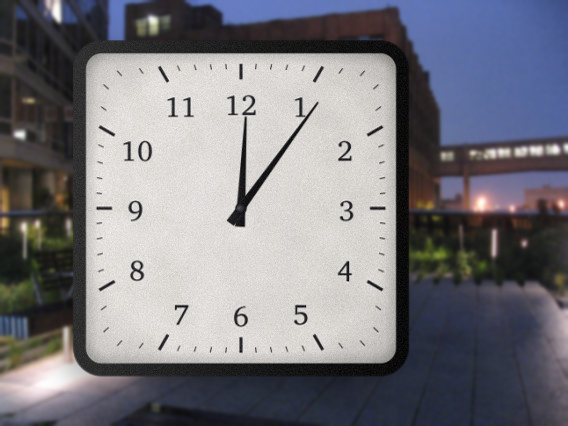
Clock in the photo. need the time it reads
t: 12:06
